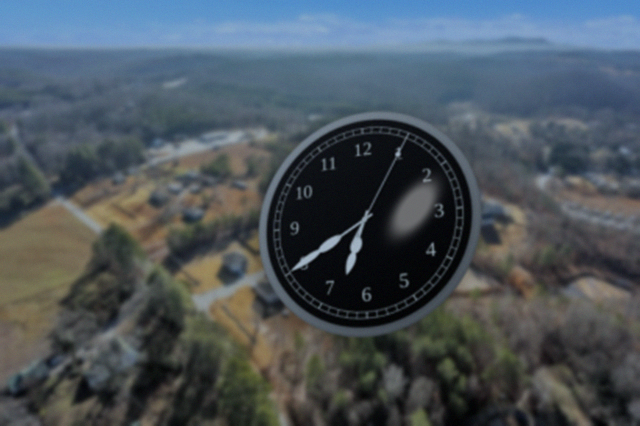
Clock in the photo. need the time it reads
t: 6:40:05
